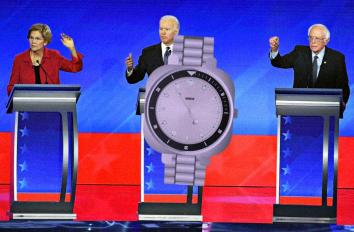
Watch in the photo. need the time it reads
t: 4:54
